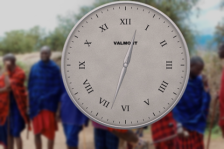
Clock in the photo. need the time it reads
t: 12:33
